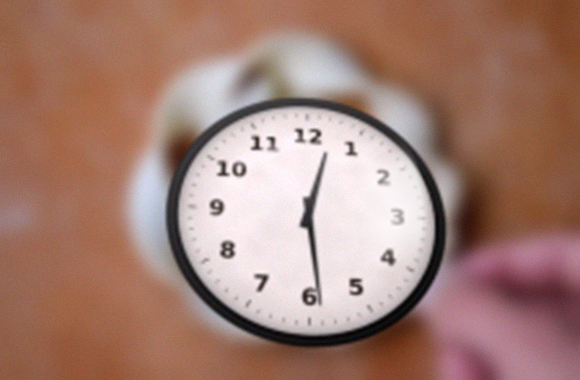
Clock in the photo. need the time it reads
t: 12:29
